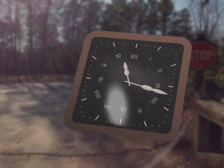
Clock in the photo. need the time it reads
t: 11:17
